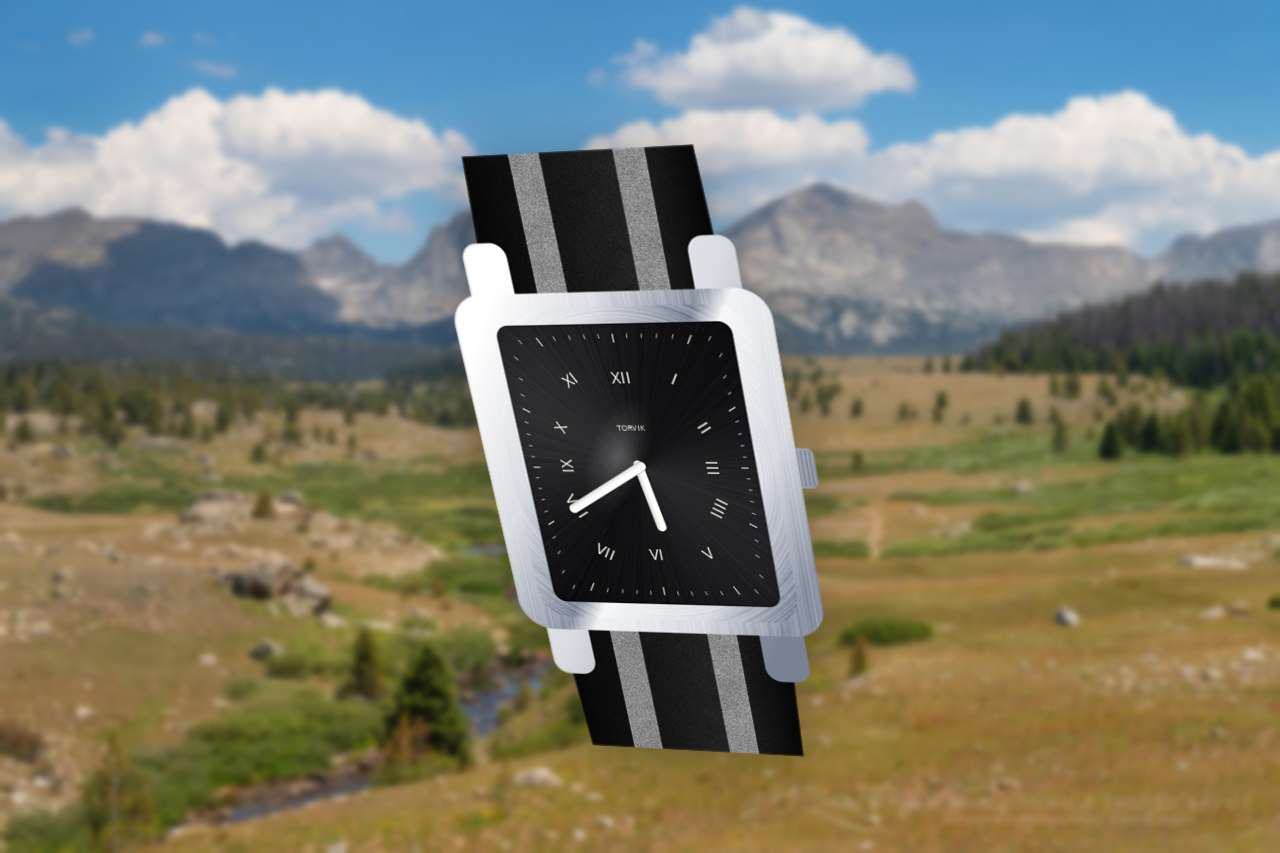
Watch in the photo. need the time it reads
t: 5:40
